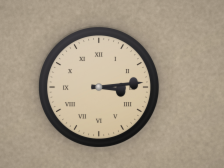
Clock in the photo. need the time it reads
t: 3:14
